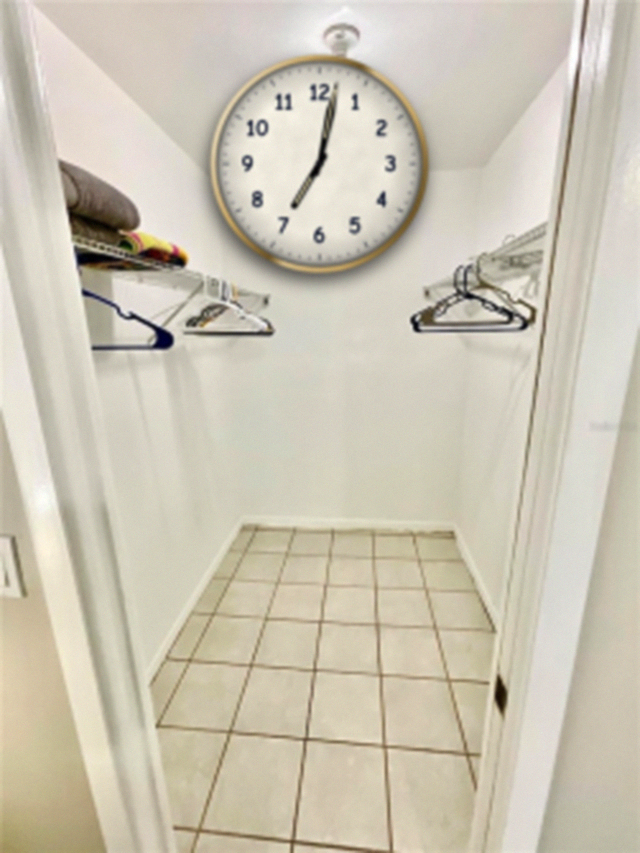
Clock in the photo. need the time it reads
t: 7:02
